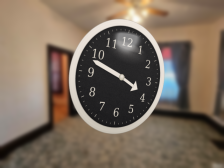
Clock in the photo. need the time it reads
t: 3:48
